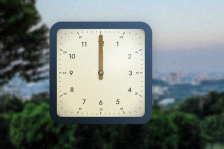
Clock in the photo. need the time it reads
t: 12:00
